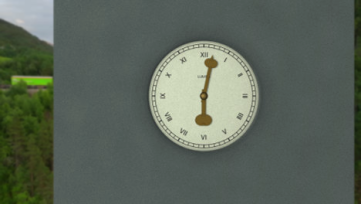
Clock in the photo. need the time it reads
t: 6:02
